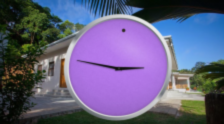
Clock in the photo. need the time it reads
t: 2:46
